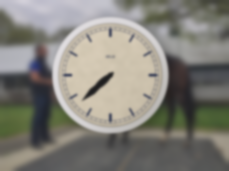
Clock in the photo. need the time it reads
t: 7:38
